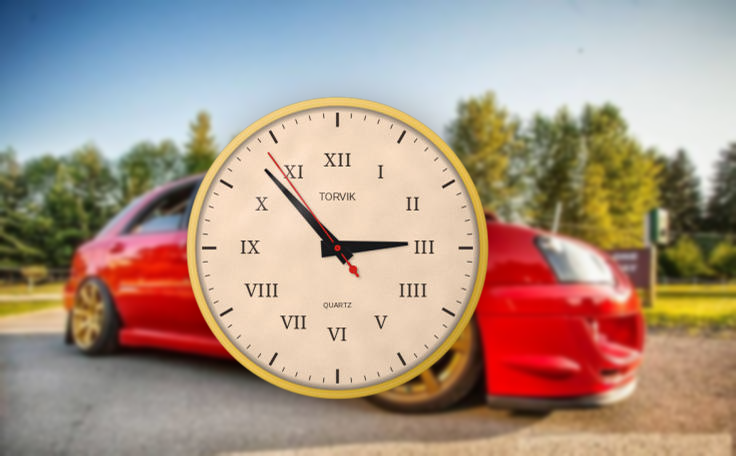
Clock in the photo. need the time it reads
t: 2:52:54
